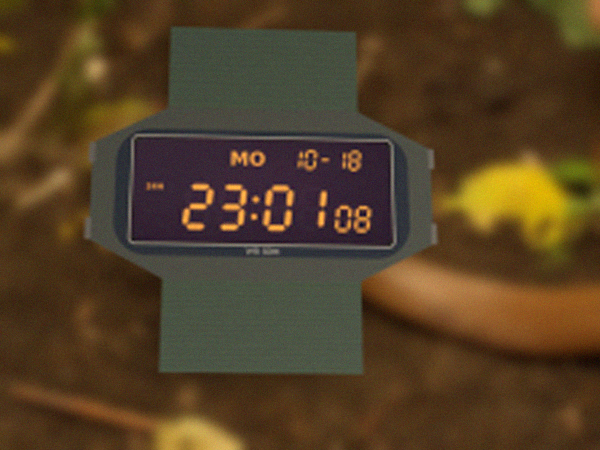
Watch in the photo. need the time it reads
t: 23:01:08
